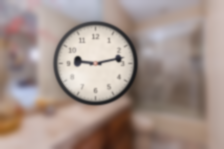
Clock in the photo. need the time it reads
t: 9:13
